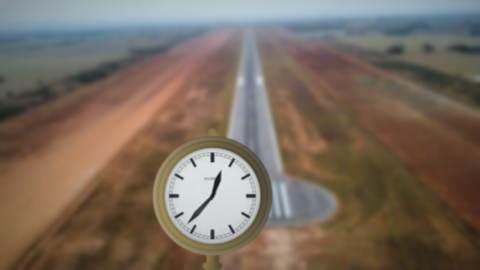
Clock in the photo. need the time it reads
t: 12:37
